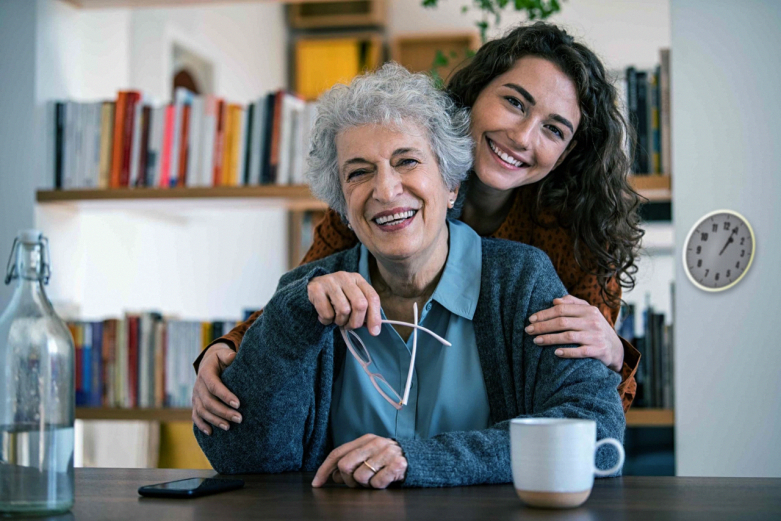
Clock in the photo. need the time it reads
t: 1:04
